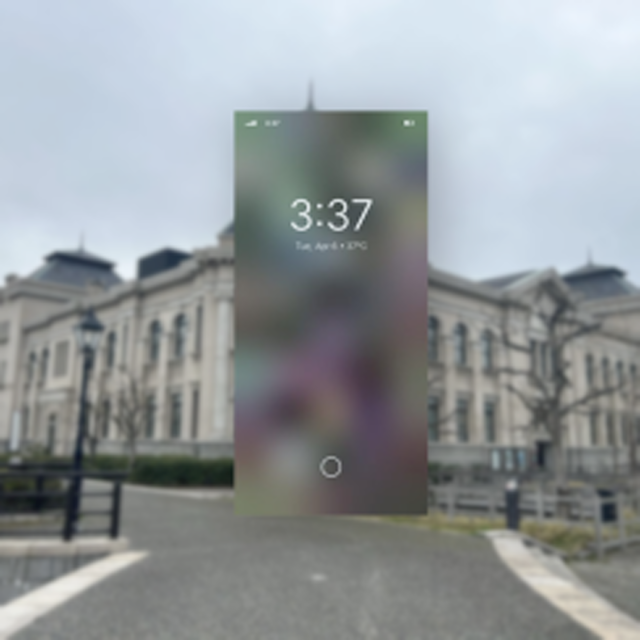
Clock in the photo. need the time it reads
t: 3:37
